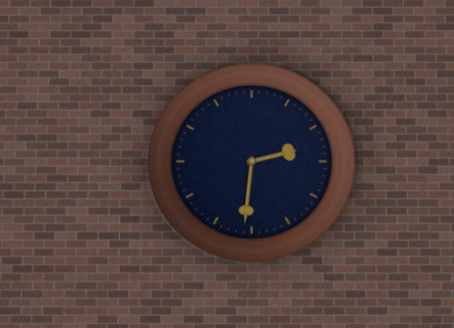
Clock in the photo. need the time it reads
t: 2:31
